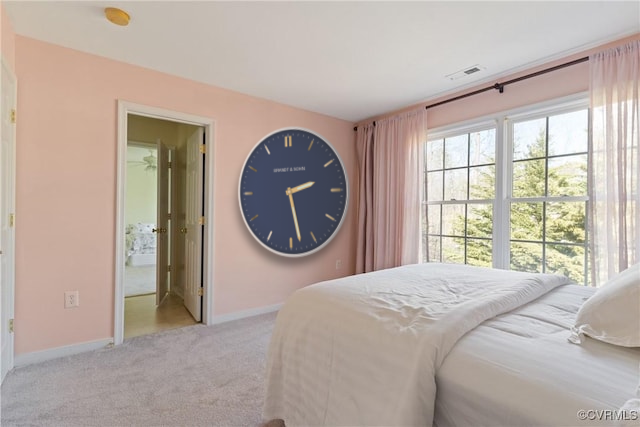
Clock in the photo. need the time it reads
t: 2:28
